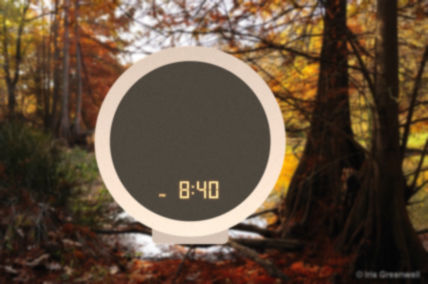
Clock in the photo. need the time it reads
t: 8:40
